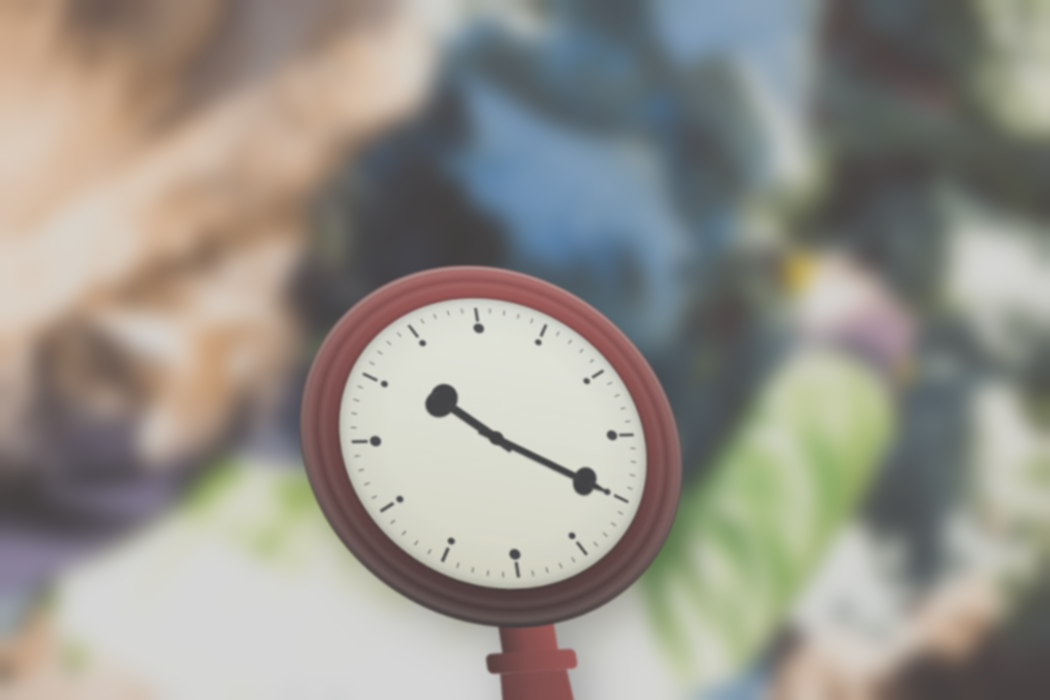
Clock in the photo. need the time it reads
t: 10:20
